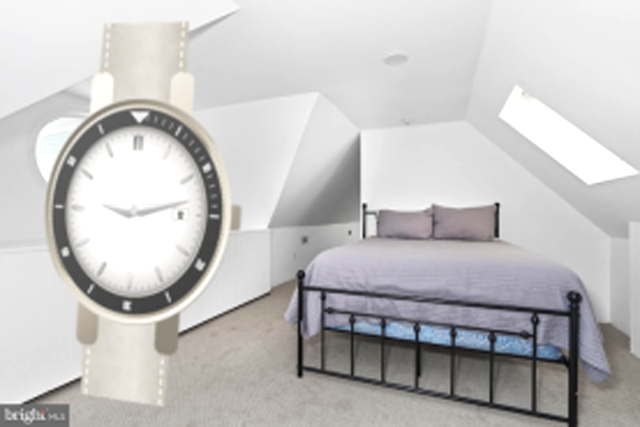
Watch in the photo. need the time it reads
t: 9:13
